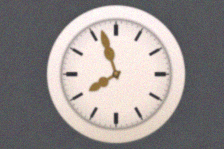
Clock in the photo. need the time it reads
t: 7:57
